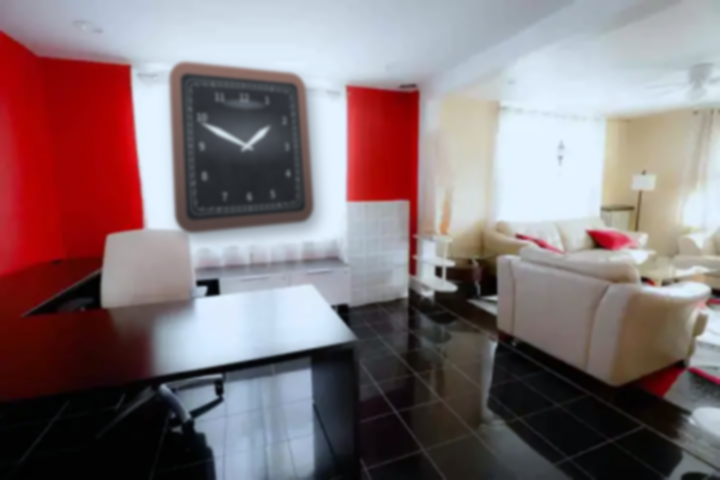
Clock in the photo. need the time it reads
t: 1:49
